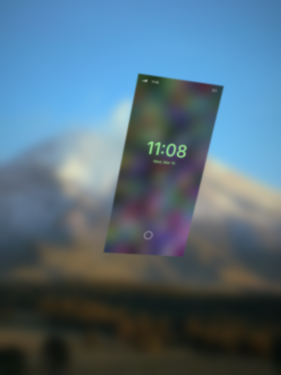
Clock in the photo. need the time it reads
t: 11:08
